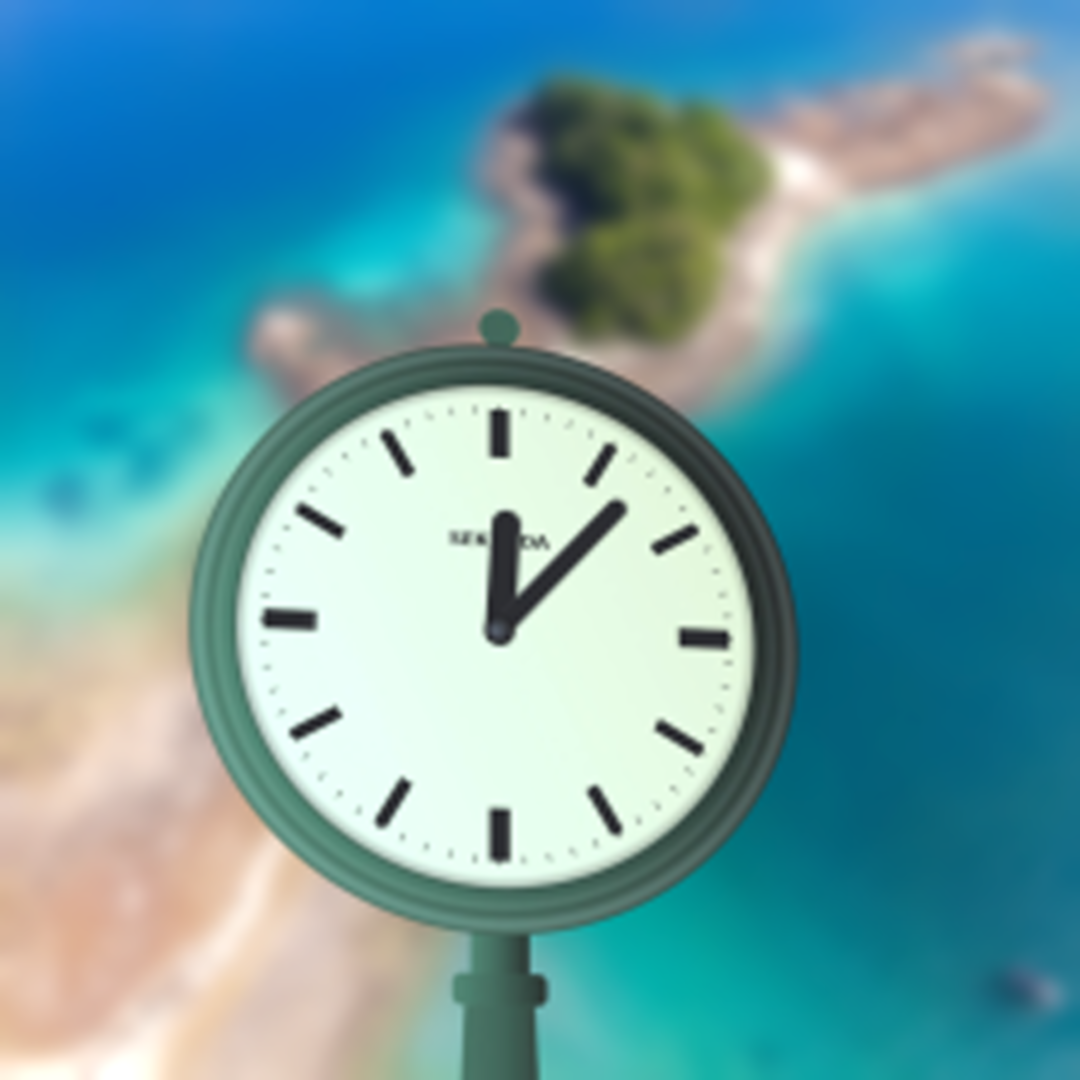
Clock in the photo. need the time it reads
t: 12:07
